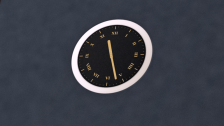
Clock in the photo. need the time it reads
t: 11:27
